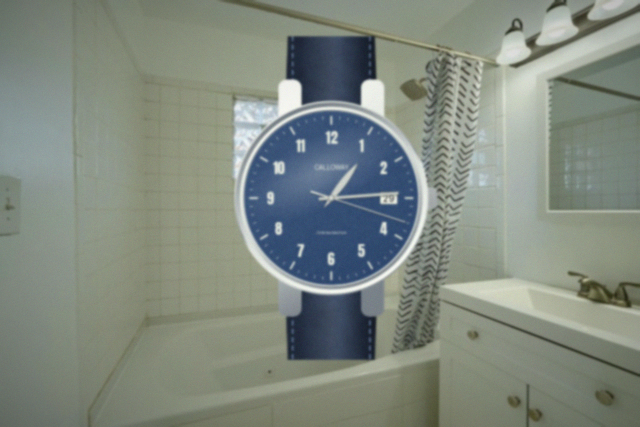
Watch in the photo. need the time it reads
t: 1:14:18
